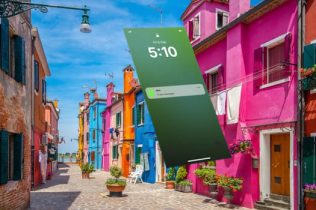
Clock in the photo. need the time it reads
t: 5:10
